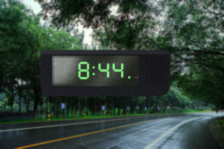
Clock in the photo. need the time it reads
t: 8:44
